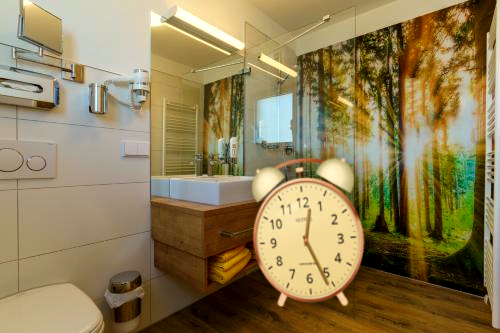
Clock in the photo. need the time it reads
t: 12:26
